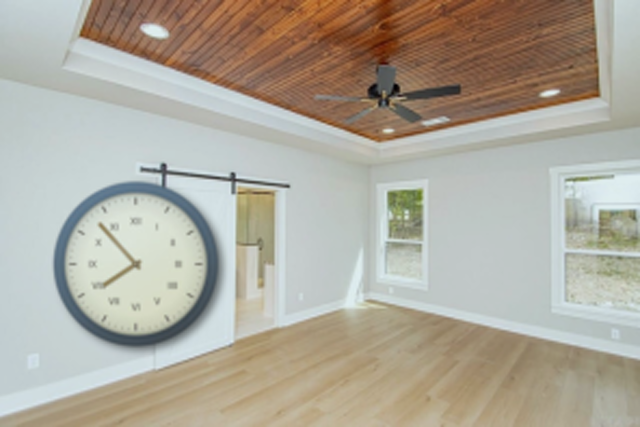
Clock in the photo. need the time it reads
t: 7:53
